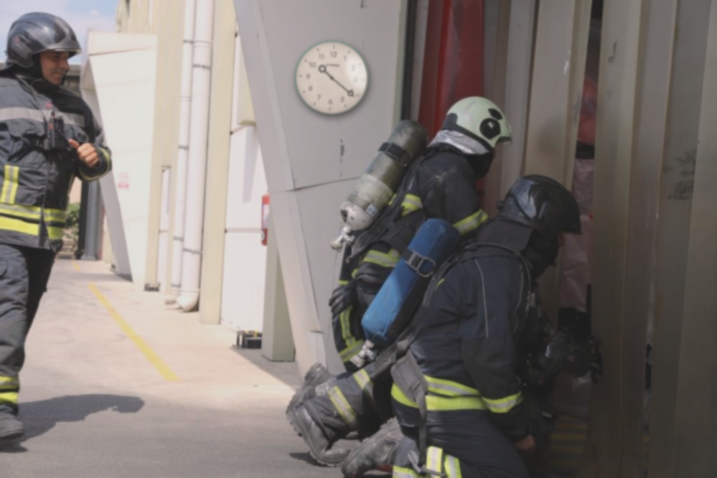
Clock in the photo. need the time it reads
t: 10:21
